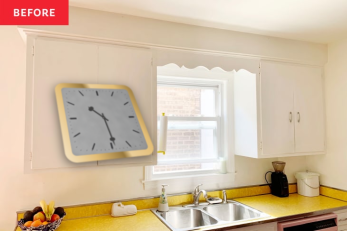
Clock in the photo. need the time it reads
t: 10:29
